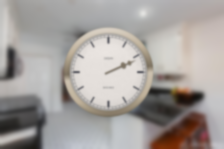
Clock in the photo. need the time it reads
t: 2:11
